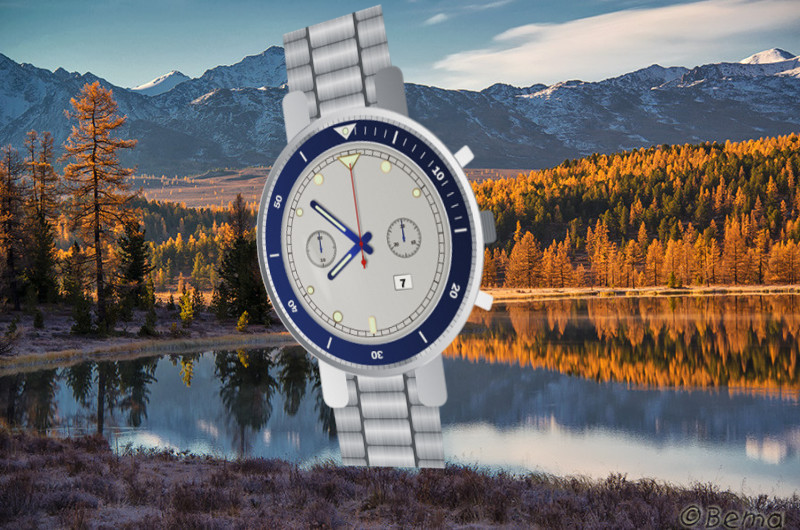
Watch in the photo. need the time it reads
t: 7:52
